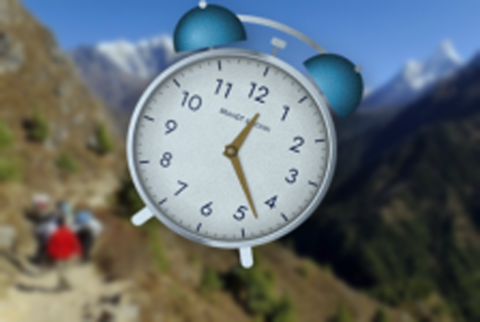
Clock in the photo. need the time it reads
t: 12:23
